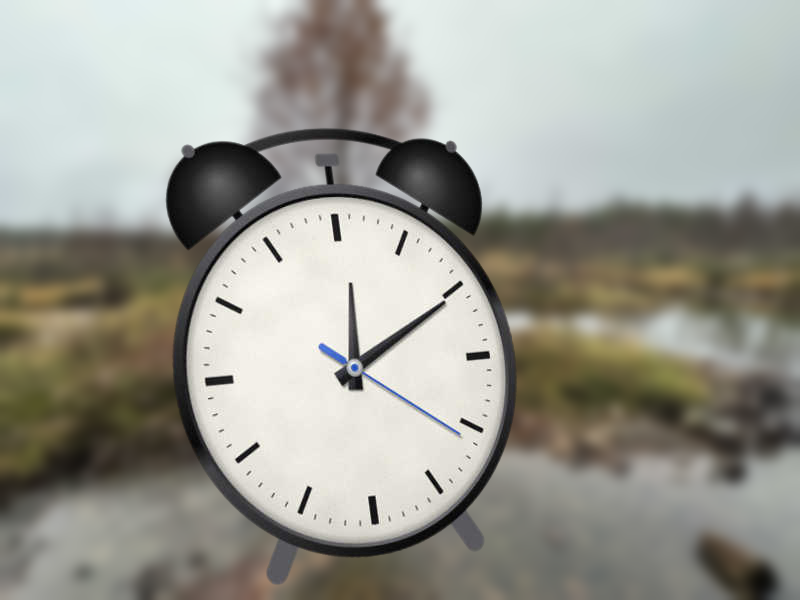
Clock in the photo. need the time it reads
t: 12:10:21
